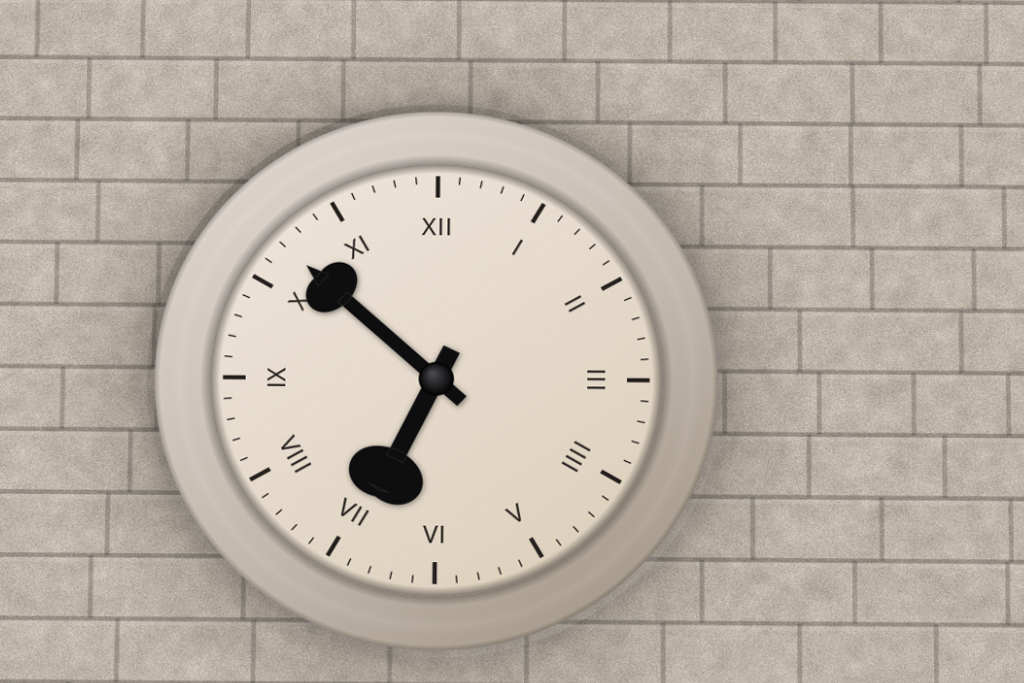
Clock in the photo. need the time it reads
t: 6:52
